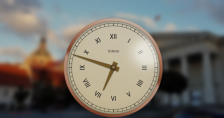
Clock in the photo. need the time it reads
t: 6:48
